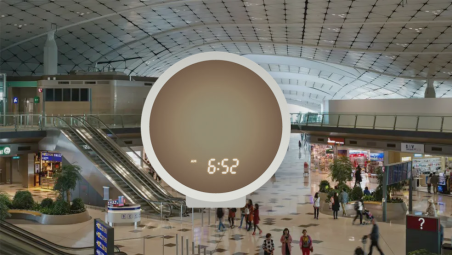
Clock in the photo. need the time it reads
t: 6:52
